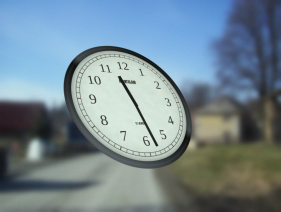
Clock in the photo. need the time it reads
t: 11:28
